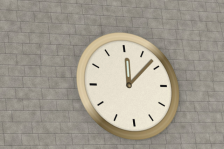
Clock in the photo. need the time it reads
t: 12:08
